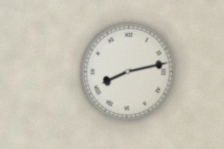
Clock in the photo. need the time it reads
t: 8:13
